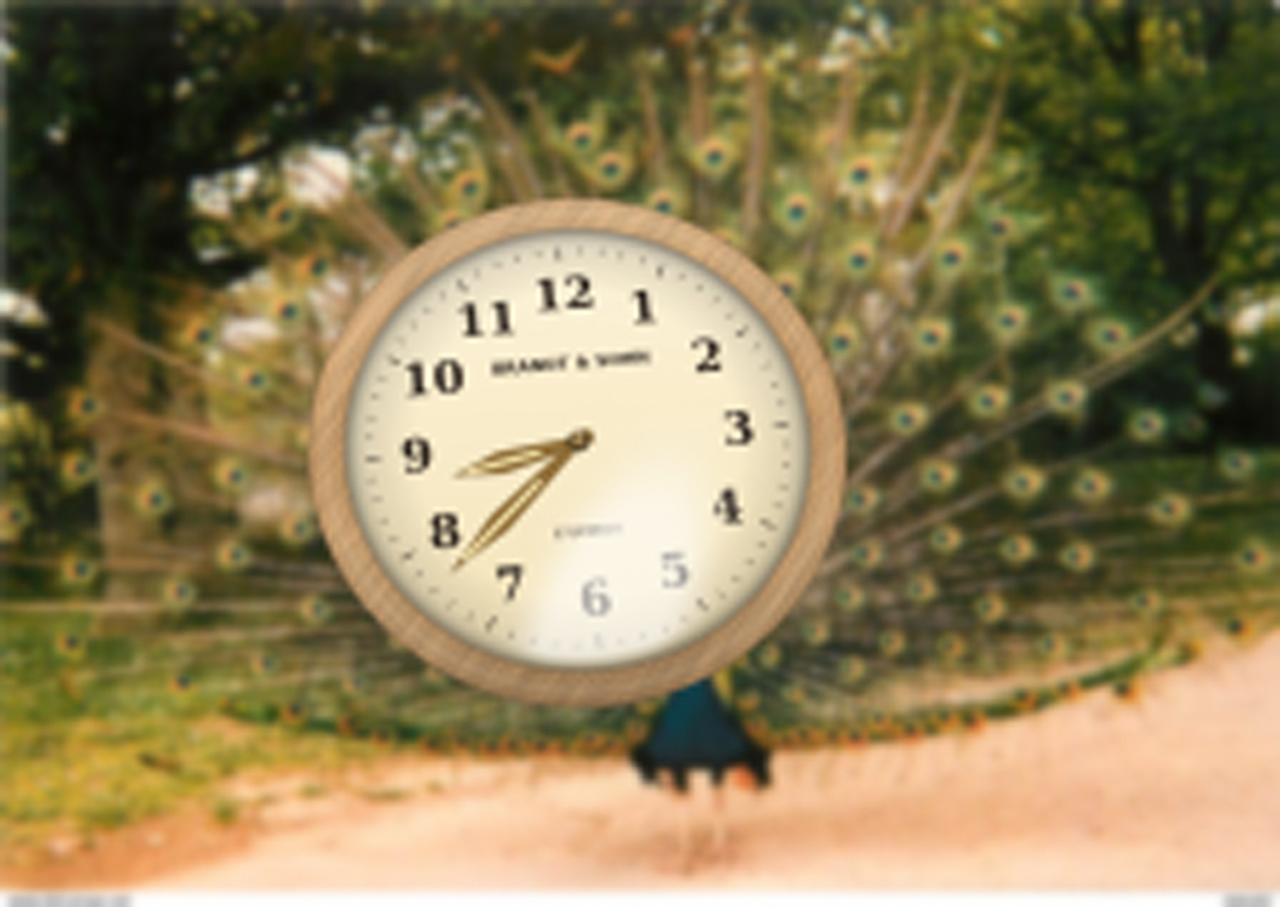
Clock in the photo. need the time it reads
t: 8:38
